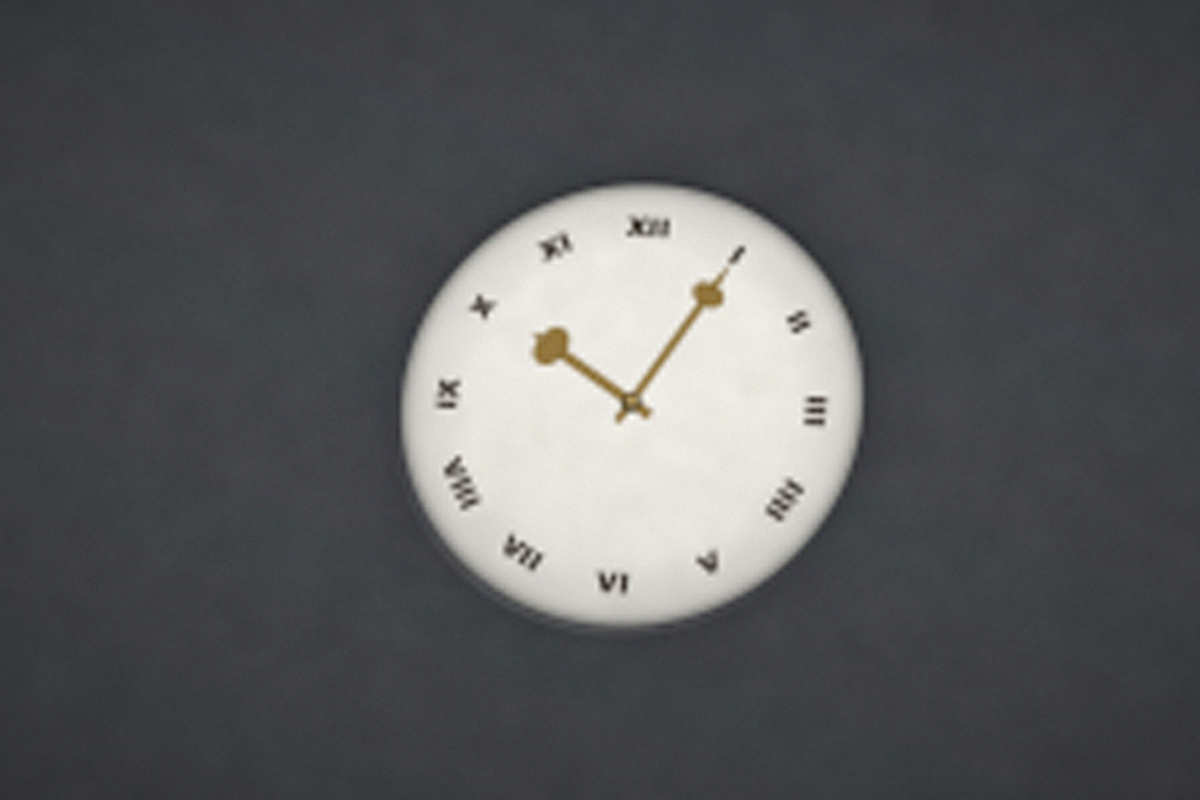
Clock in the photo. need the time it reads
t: 10:05
